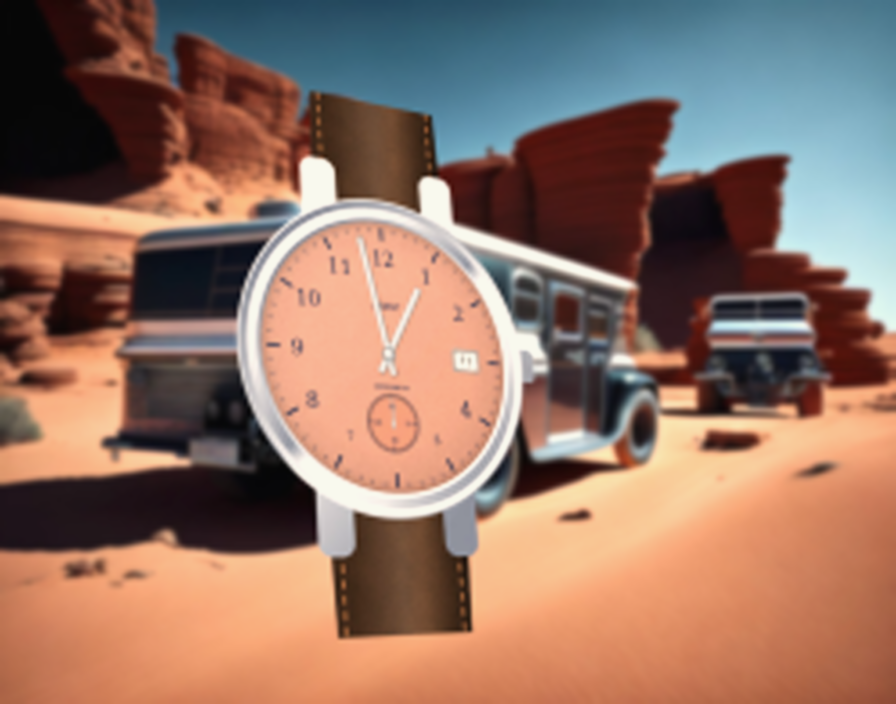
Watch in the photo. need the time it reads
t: 12:58
